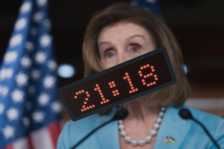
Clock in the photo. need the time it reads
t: 21:18
